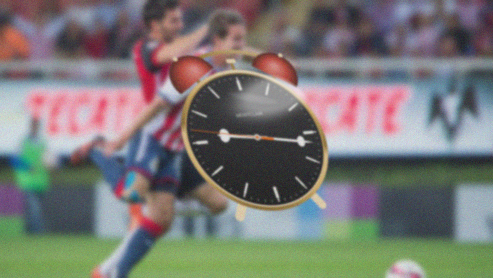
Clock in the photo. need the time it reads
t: 9:16:47
